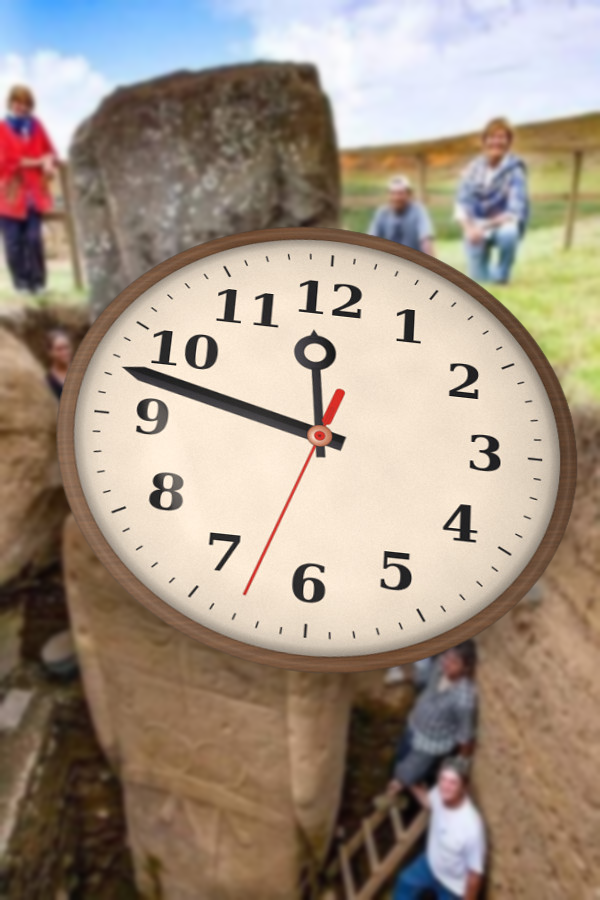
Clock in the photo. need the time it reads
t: 11:47:33
